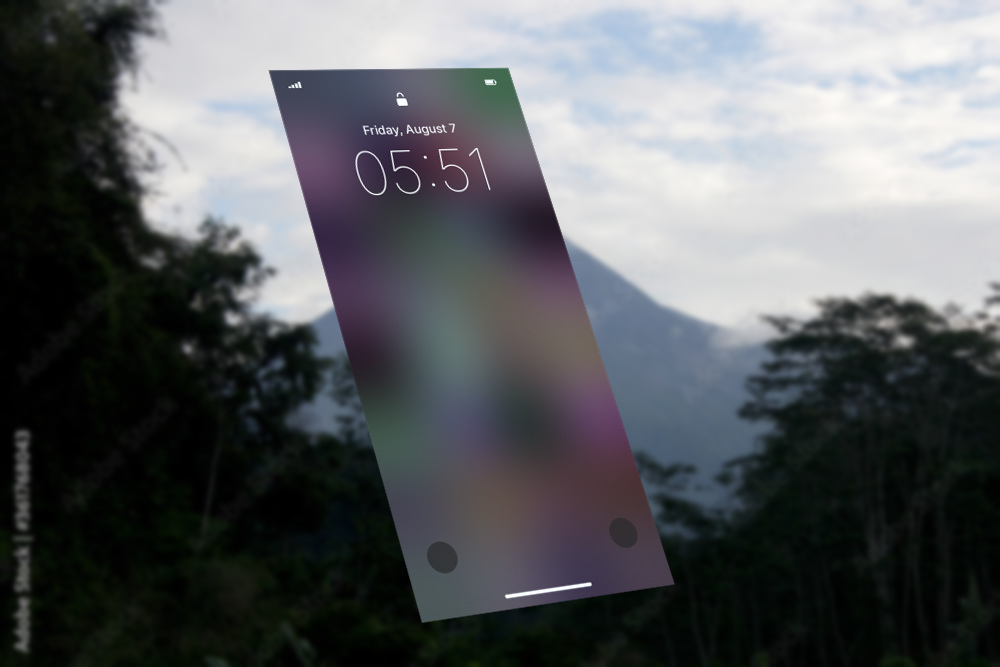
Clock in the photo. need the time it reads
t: 5:51
